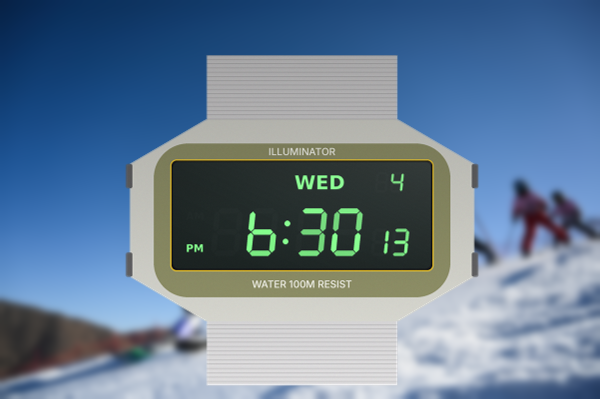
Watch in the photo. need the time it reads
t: 6:30:13
